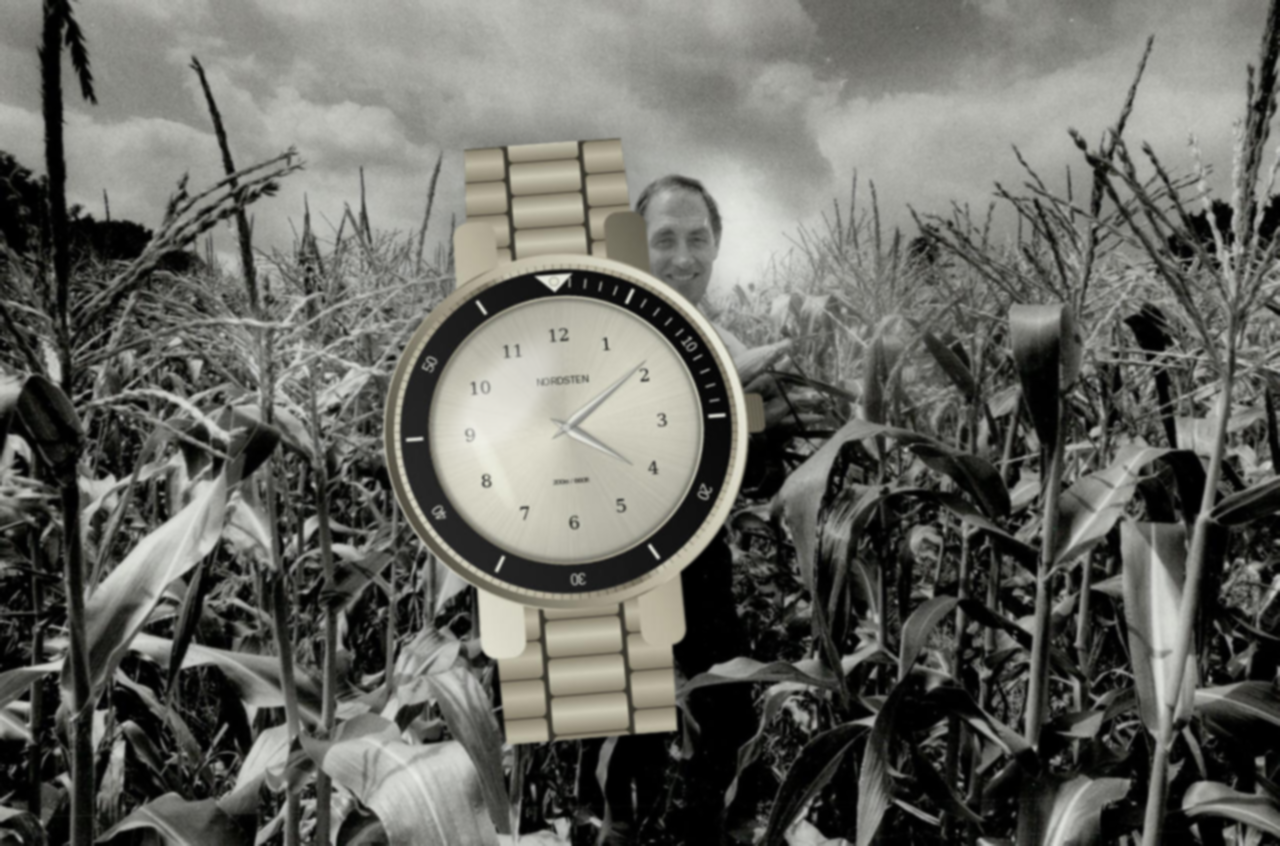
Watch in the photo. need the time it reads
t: 4:09
